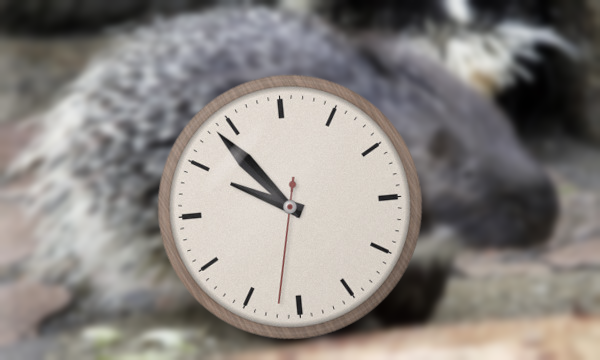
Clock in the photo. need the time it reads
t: 9:53:32
